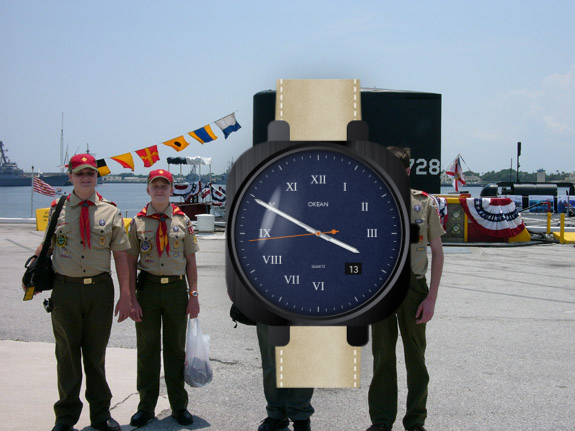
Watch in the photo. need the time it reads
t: 3:49:44
